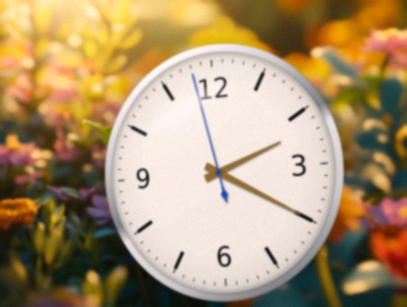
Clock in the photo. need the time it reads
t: 2:19:58
